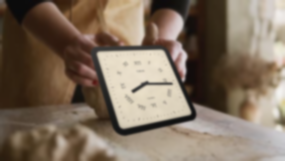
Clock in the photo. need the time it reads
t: 8:16
